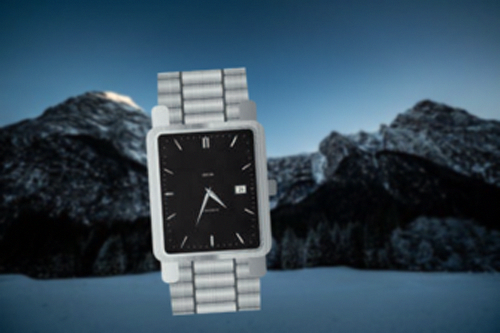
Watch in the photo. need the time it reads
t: 4:34
